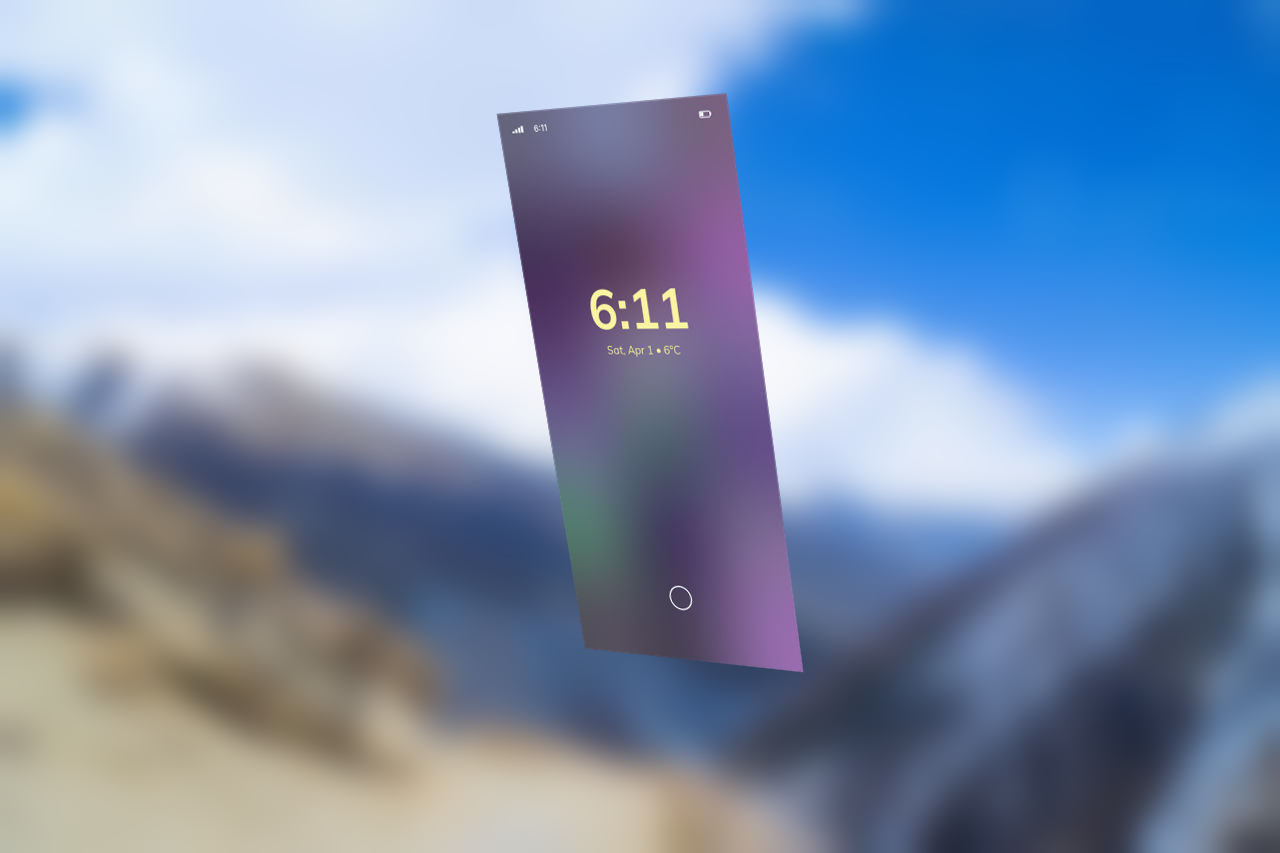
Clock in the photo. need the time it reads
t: 6:11
